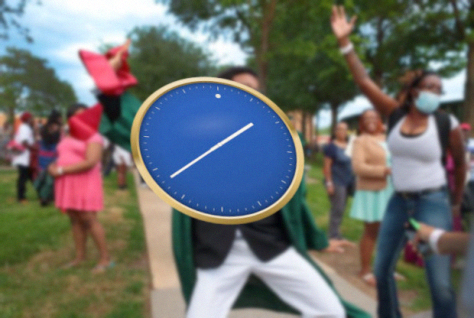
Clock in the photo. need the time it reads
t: 1:38
